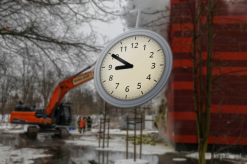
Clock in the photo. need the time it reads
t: 8:50
